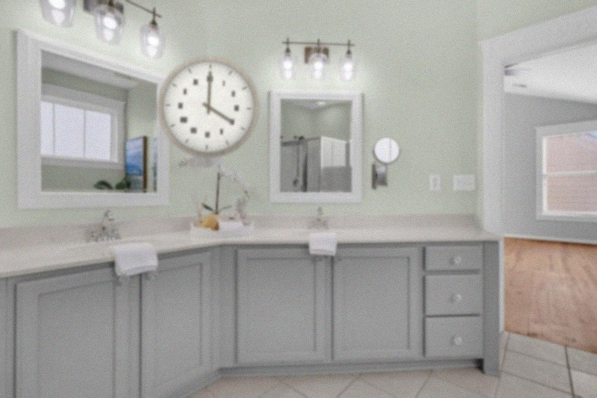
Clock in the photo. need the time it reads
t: 4:00
